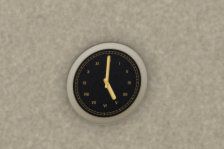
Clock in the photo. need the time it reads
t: 5:00
